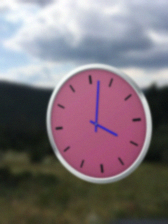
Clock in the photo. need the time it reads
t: 4:02
